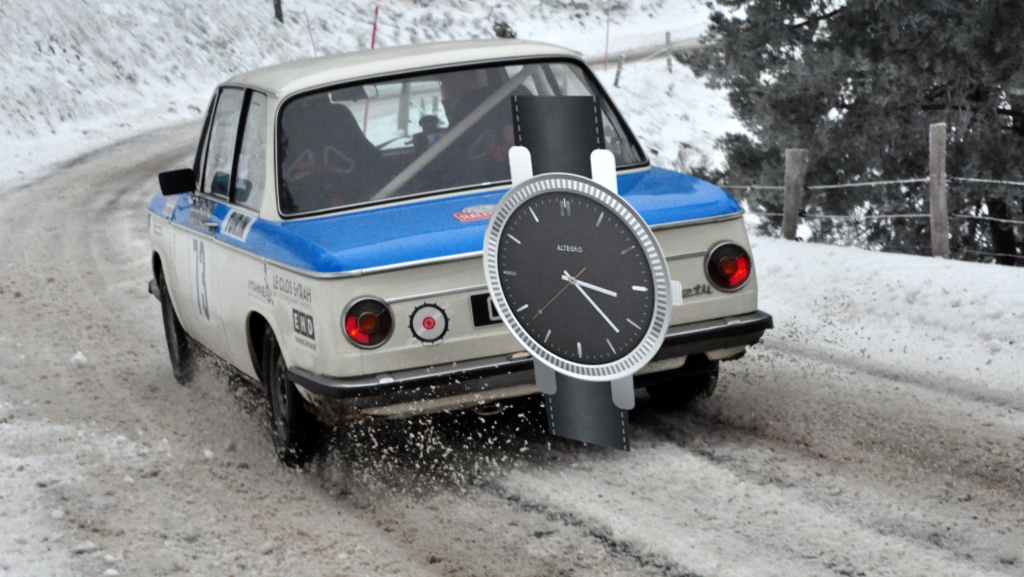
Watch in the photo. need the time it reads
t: 3:22:38
